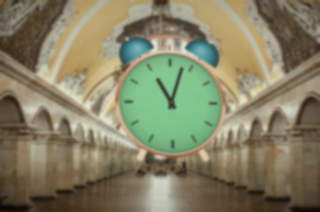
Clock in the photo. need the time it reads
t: 11:03
